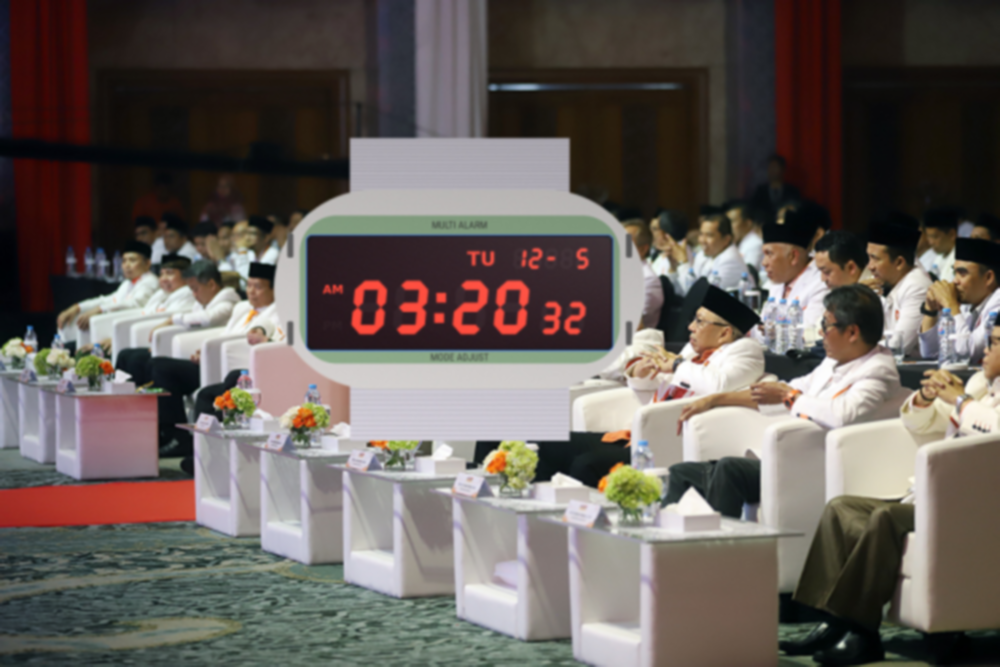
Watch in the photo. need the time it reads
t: 3:20:32
